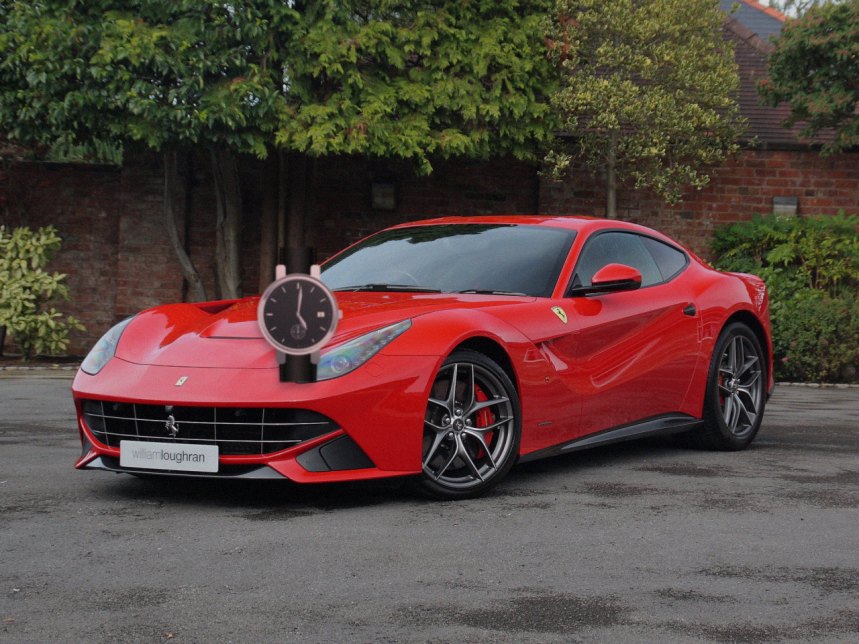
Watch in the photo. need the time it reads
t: 5:01
